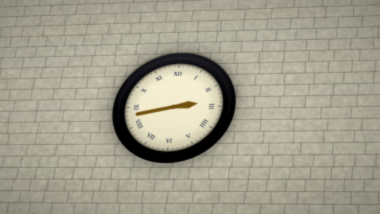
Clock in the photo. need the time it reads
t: 2:43
